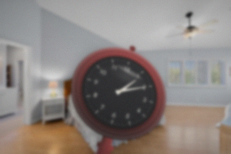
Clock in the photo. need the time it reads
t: 1:10
